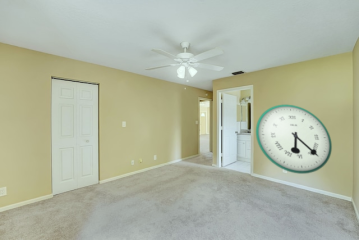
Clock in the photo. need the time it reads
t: 6:23
